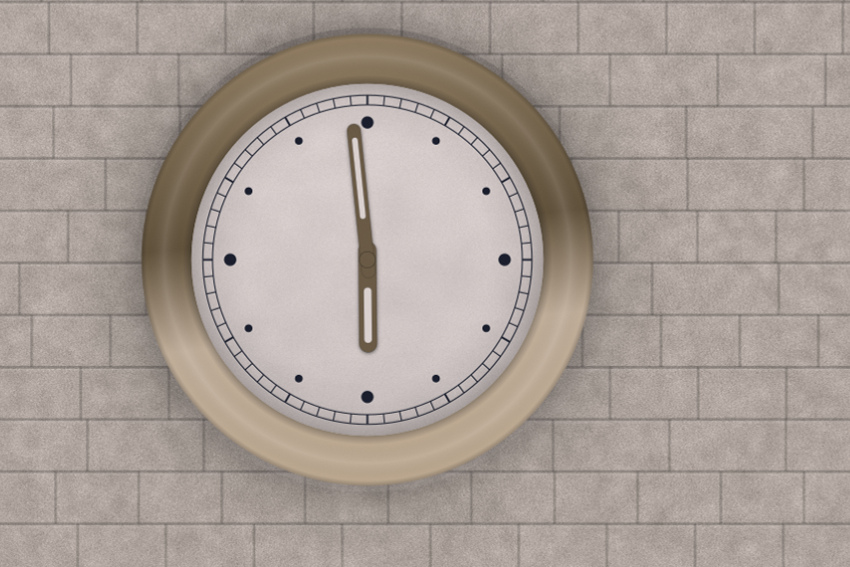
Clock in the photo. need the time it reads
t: 5:59
